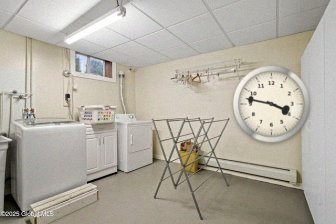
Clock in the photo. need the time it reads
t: 3:47
